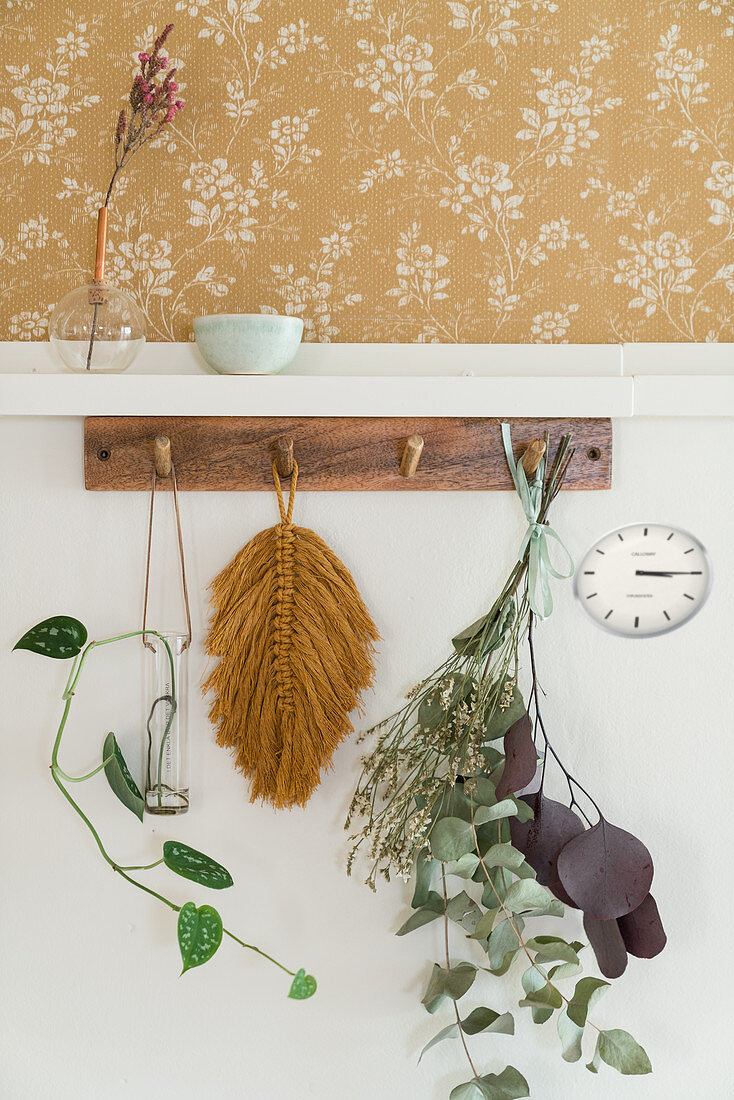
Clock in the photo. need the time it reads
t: 3:15
